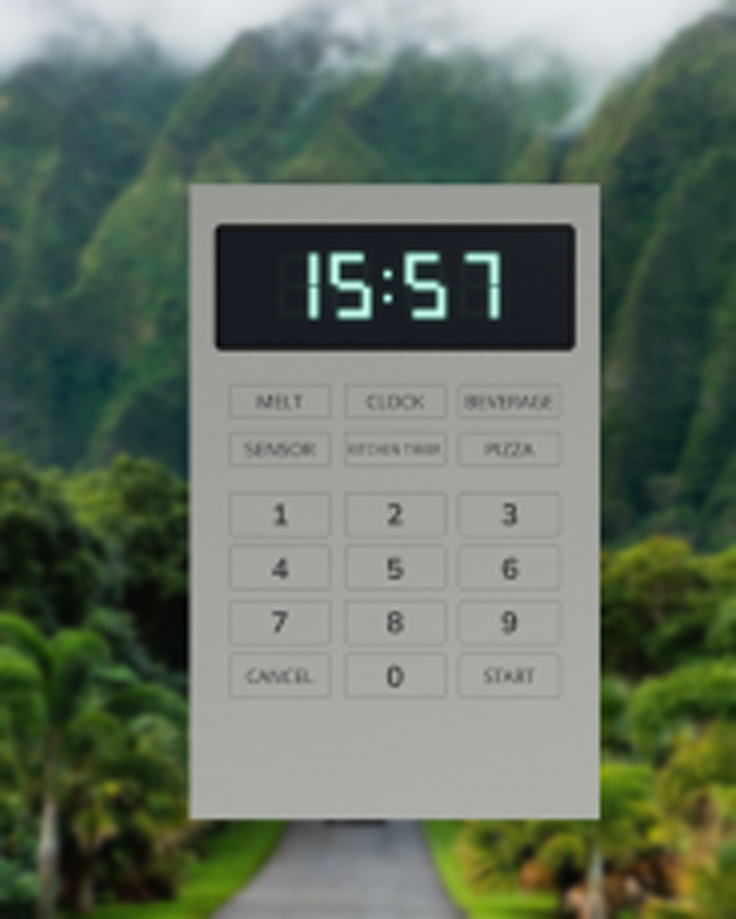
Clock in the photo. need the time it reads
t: 15:57
